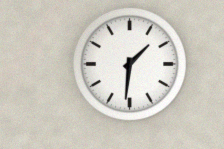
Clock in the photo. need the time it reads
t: 1:31
